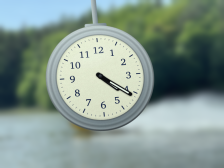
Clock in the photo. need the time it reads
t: 4:21
